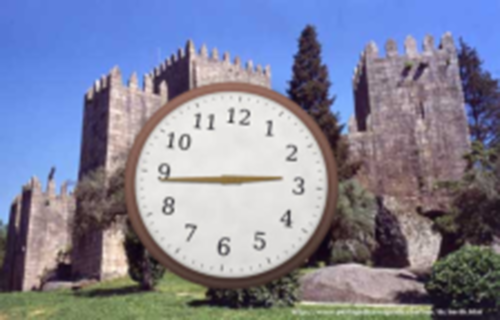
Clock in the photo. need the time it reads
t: 2:44
